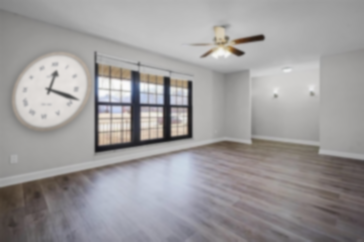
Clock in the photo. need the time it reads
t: 12:18
